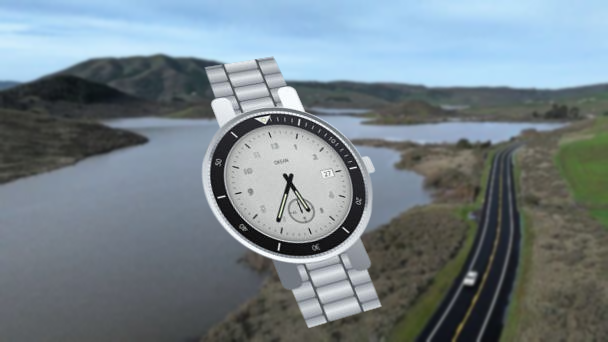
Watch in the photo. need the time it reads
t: 5:36
